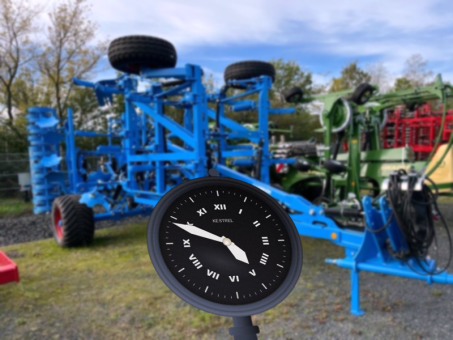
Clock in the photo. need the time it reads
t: 4:49
